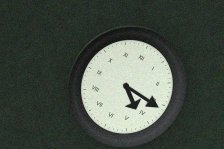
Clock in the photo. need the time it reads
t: 4:16
